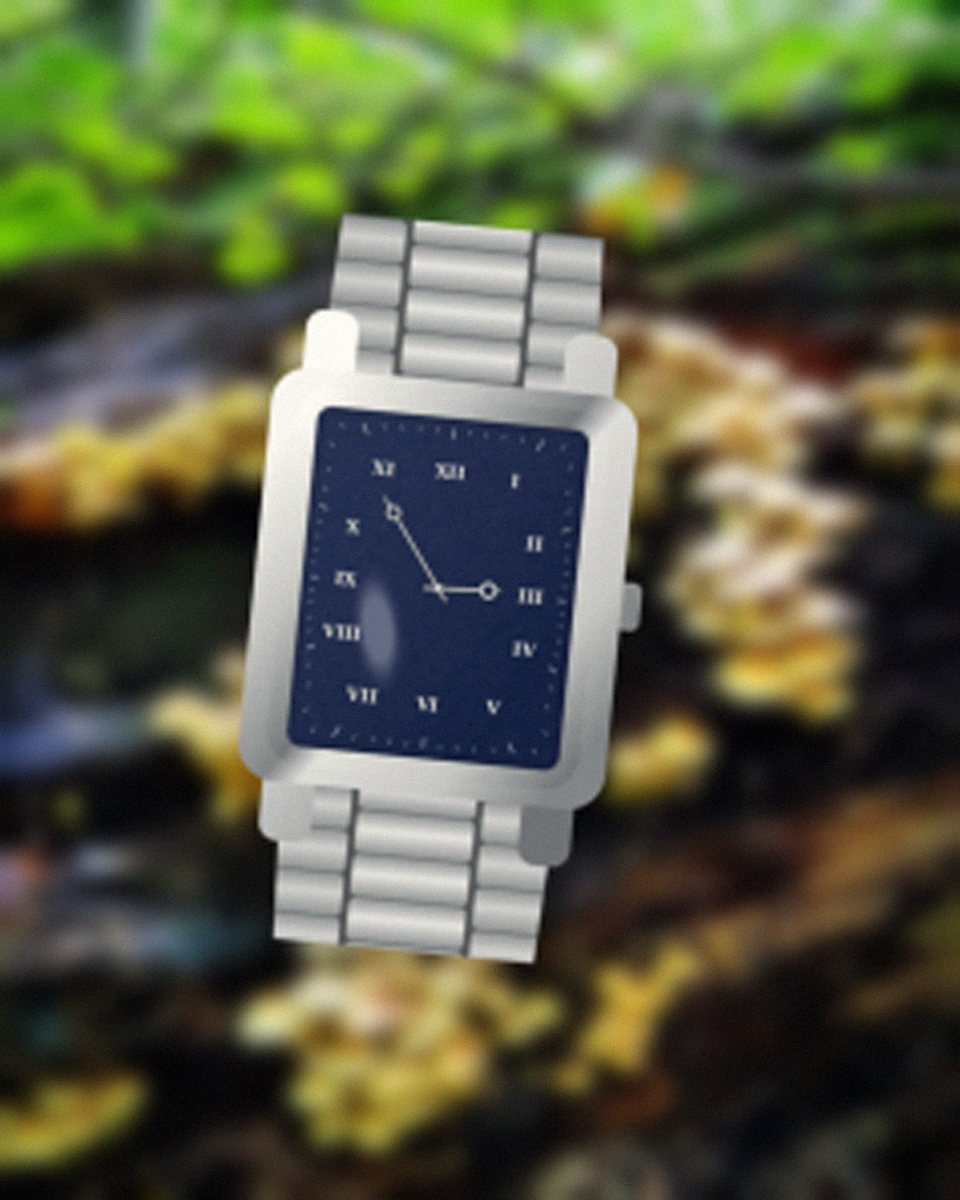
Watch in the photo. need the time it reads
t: 2:54
